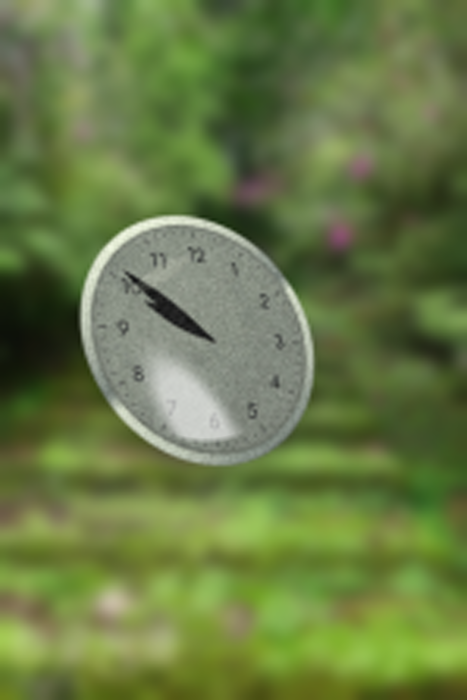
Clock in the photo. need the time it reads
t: 9:51
